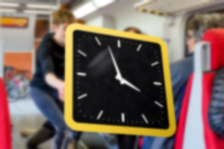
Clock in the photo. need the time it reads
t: 3:57
